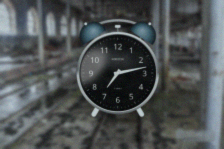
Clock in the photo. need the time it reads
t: 7:13
